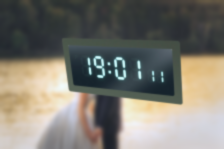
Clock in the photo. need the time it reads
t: 19:01:11
